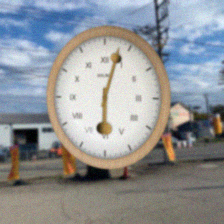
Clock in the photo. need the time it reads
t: 6:03
